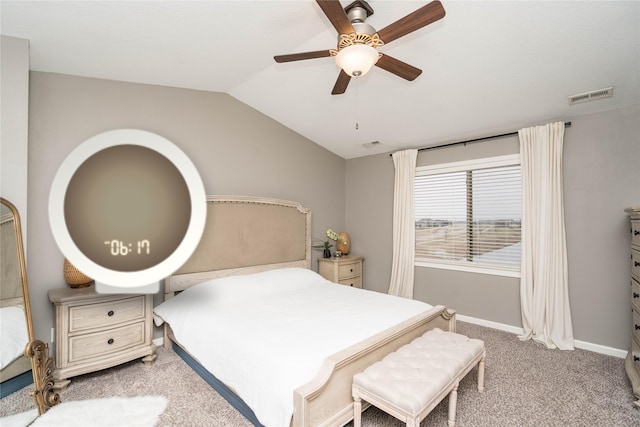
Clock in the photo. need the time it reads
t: 6:17
